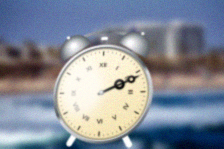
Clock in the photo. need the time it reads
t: 2:11
